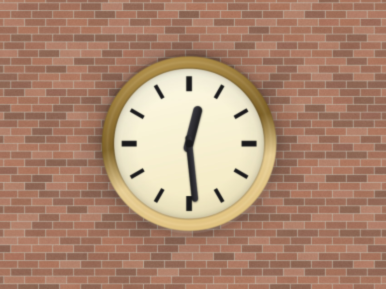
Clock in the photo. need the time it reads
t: 12:29
